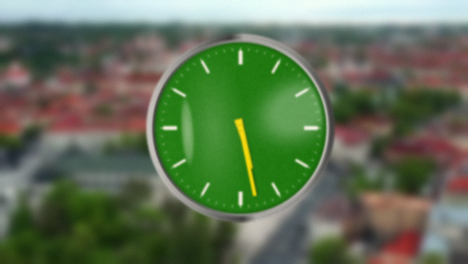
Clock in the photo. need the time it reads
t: 5:28
